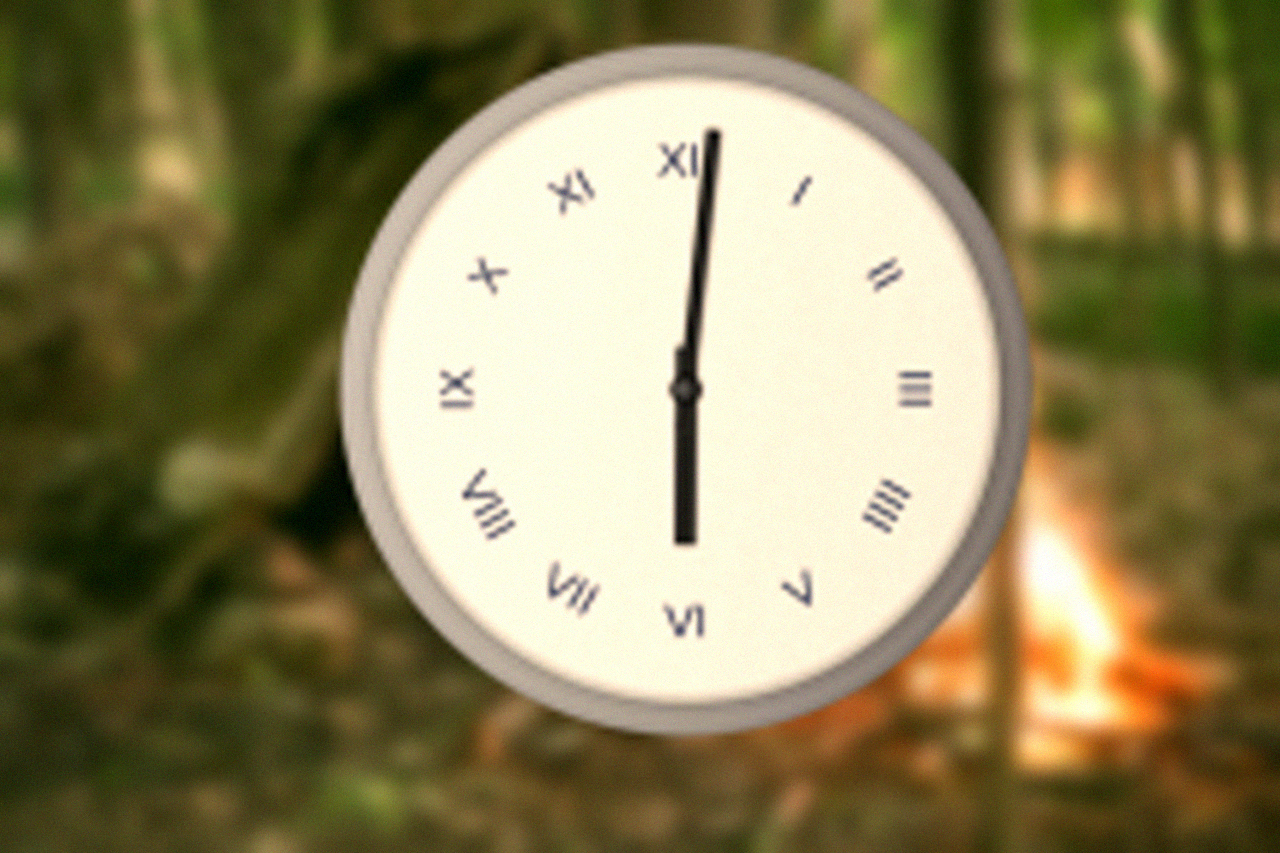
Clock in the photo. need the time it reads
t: 6:01
